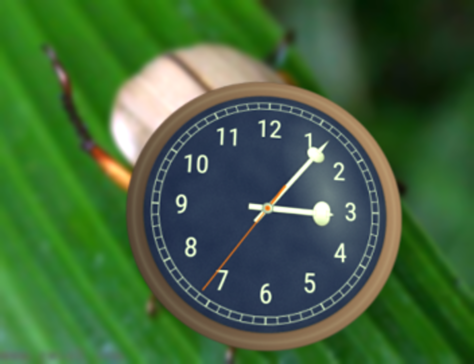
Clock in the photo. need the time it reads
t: 3:06:36
